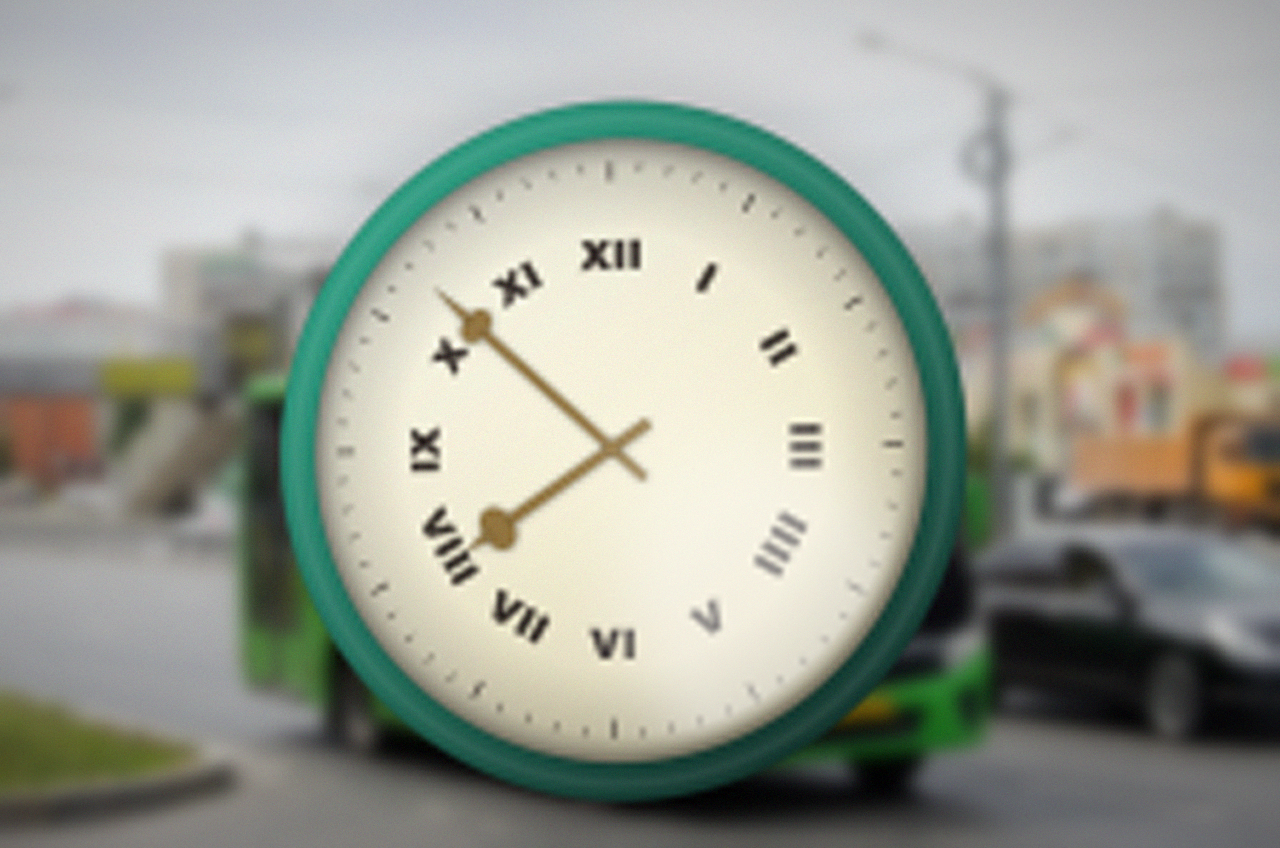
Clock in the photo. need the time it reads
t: 7:52
